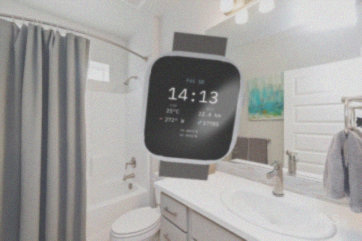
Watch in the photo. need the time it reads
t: 14:13
